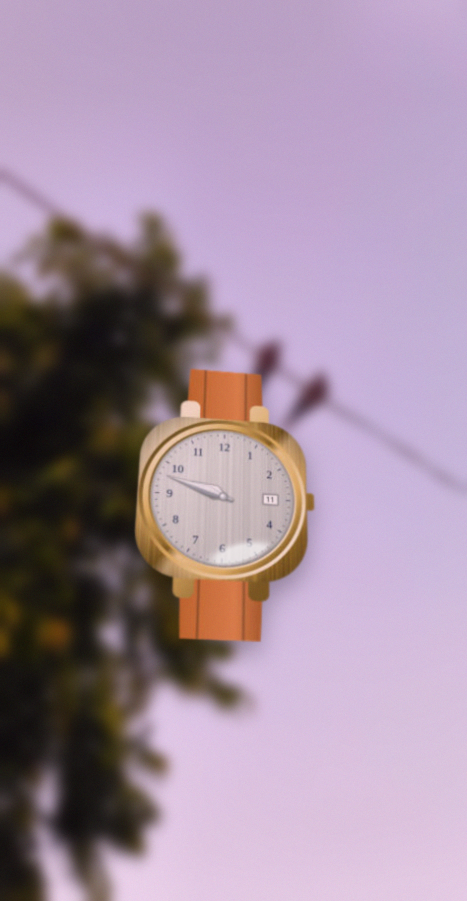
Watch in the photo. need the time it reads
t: 9:48
